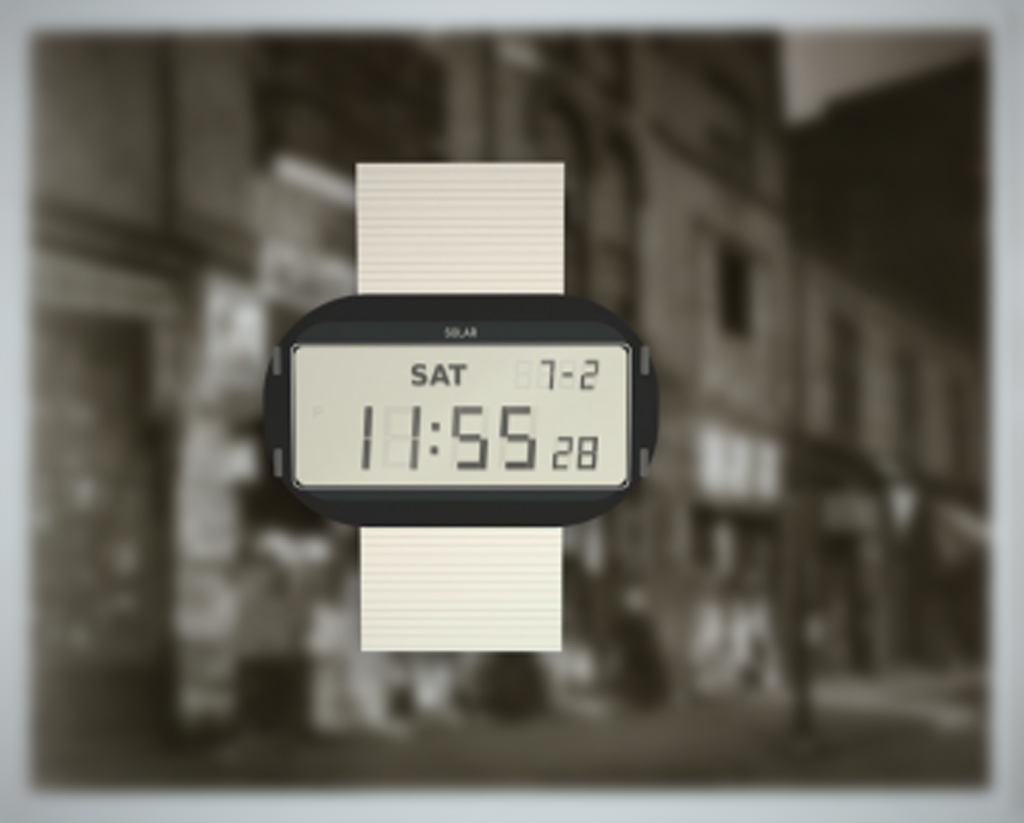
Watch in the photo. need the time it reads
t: 11:55:28
